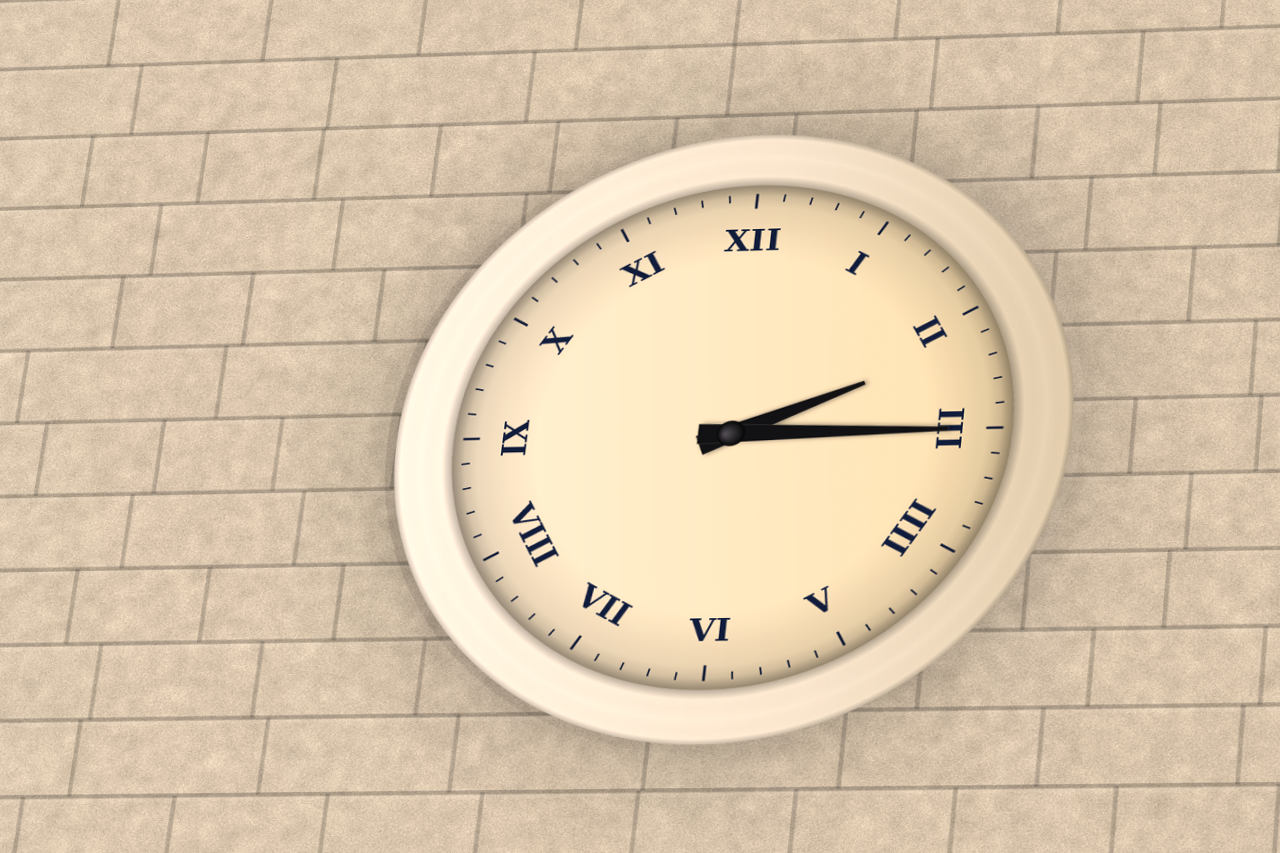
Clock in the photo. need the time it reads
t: 2:15
